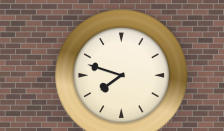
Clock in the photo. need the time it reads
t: 7:48
